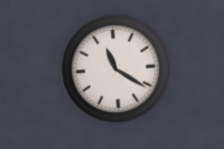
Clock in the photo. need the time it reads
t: 11:21
